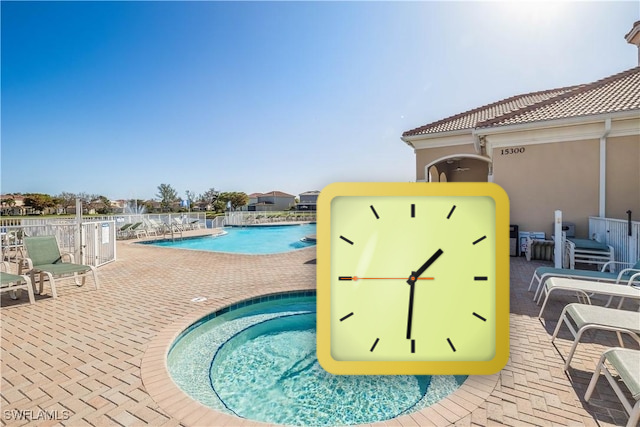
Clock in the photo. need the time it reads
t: 1:30:45
